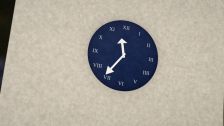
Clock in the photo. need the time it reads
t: 11:36
